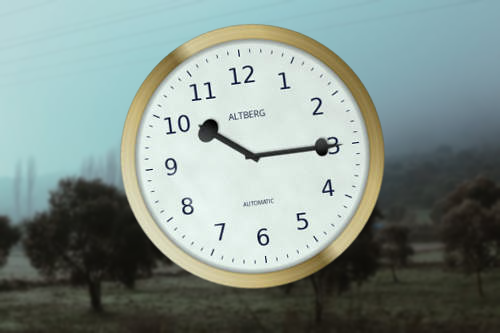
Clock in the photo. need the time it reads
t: 10:15
